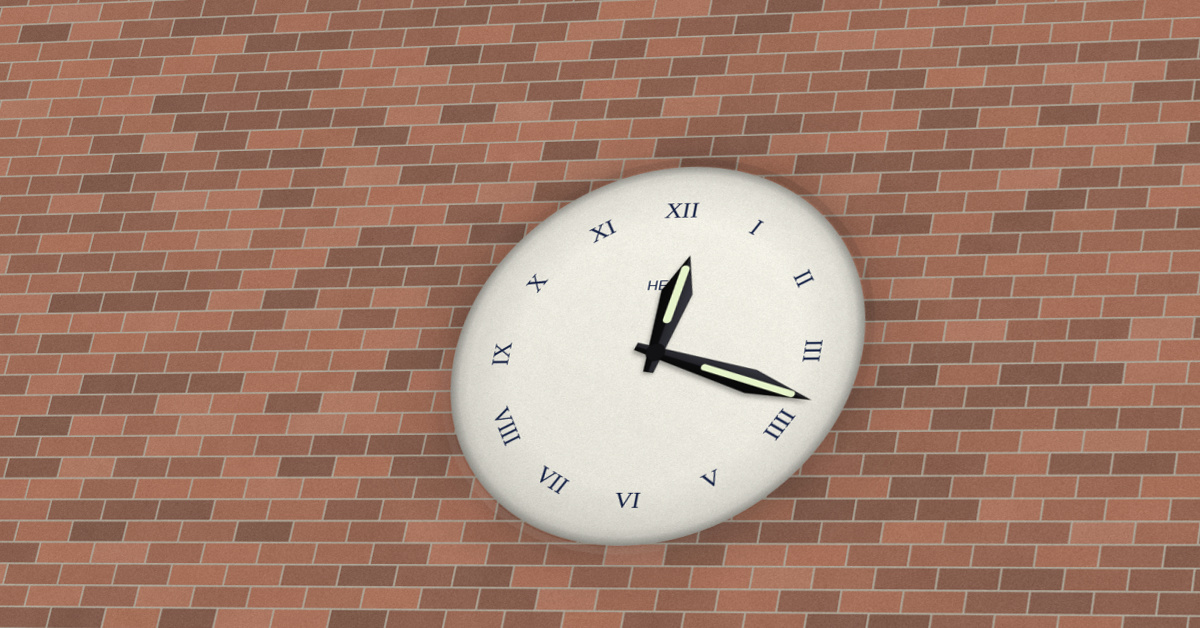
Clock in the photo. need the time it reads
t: 12:18
